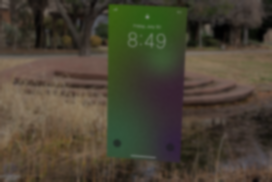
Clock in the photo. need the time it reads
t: 8:49
